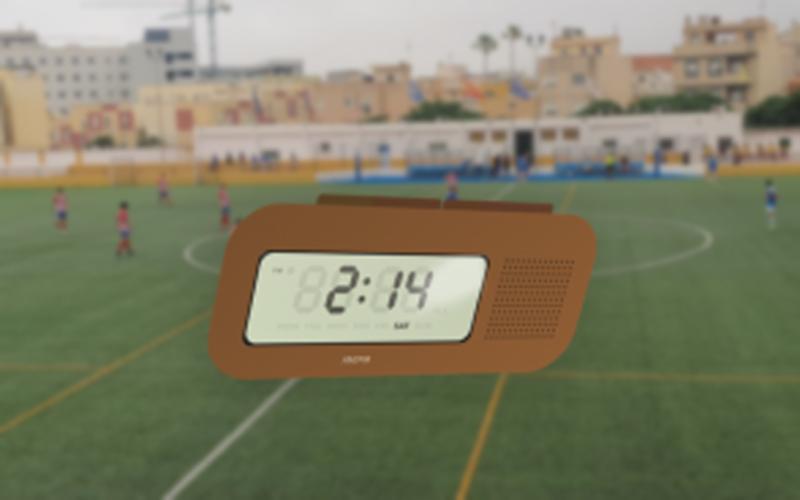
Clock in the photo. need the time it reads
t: 2:14
